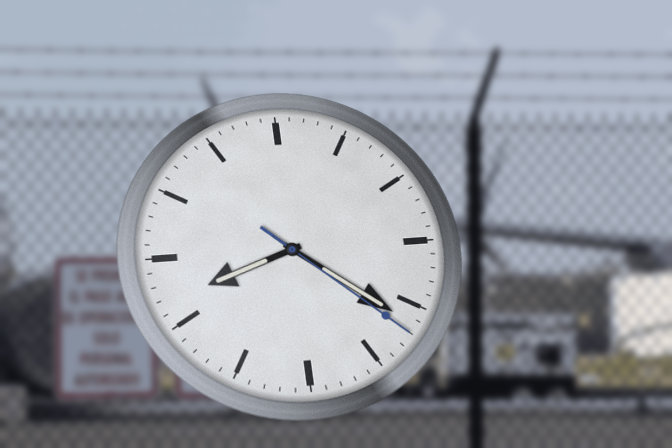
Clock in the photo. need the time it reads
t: 8:21:22
